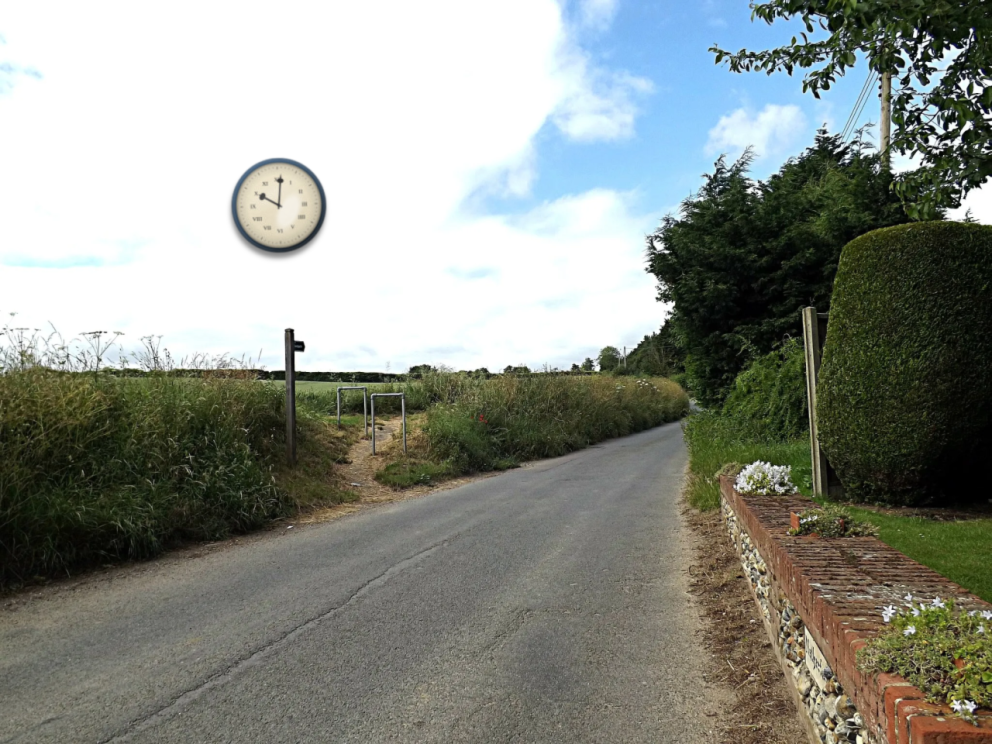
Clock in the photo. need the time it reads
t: 10:01
